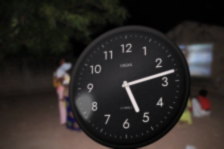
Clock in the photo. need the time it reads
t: 5:13
